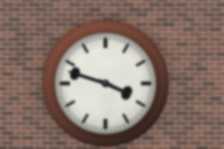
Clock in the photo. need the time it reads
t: 3:48
